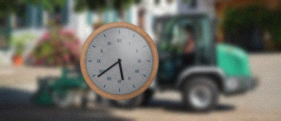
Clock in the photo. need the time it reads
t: 5:39
